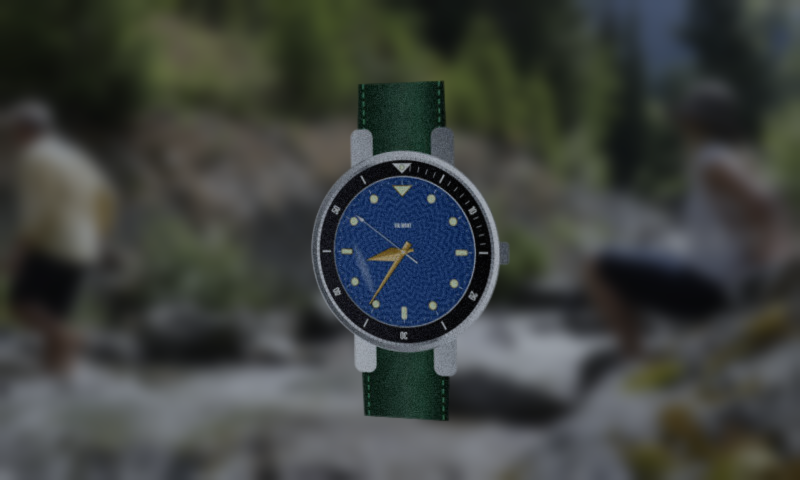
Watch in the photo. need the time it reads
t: 8:35:51
